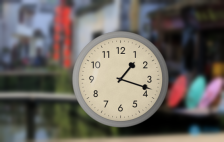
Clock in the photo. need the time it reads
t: 1:18
